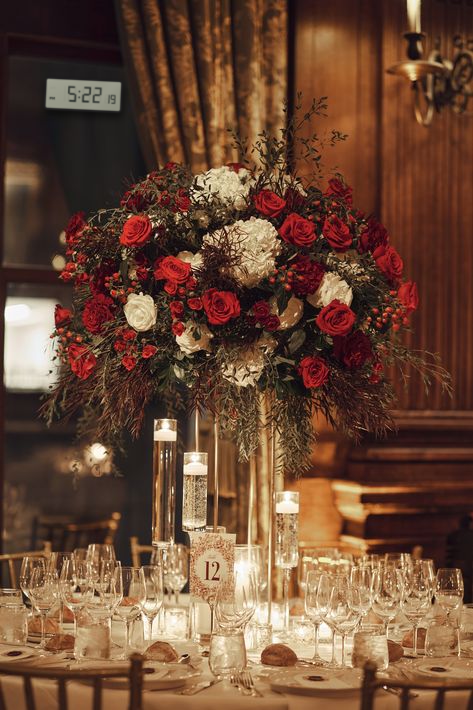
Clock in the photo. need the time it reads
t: 5:22
